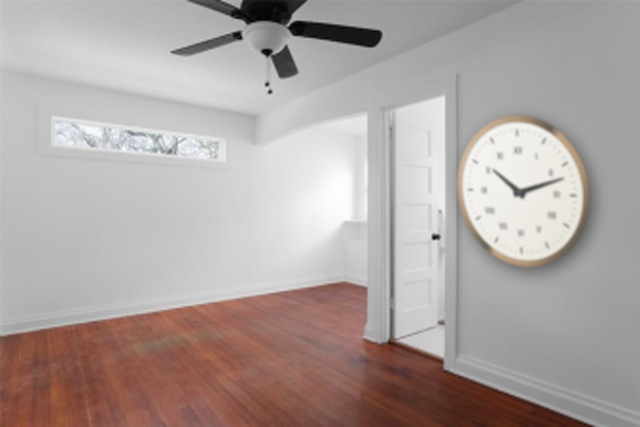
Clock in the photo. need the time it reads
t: 10:12
